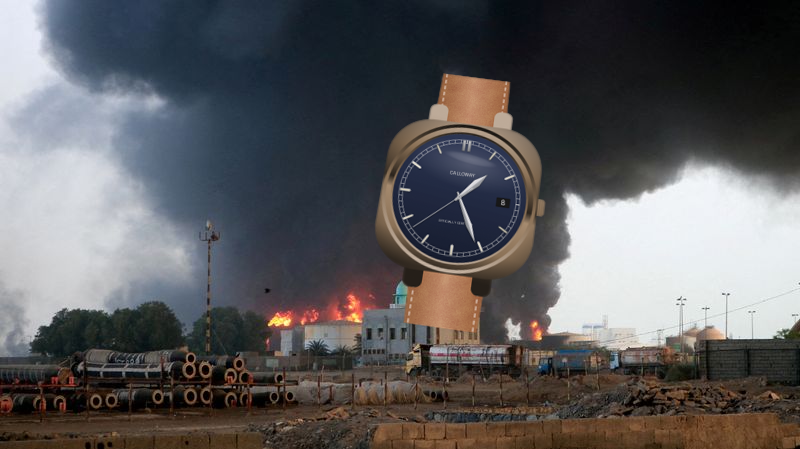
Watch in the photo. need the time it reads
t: 1:25:38
